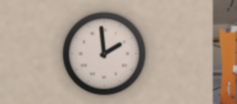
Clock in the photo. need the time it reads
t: 1:59
